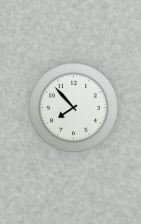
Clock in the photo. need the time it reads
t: 7:53
